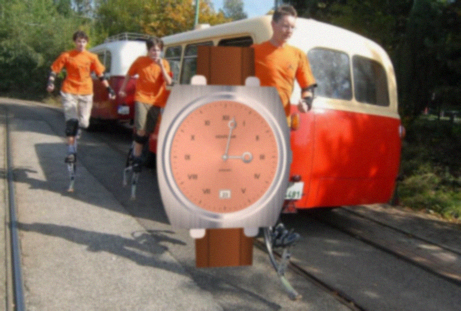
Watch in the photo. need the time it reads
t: 3:02
